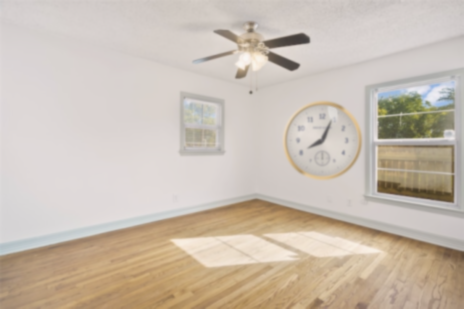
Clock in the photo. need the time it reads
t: 8:04
